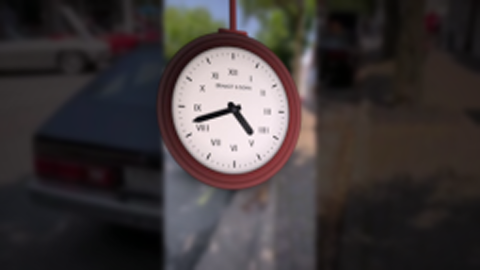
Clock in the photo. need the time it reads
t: 4:42
